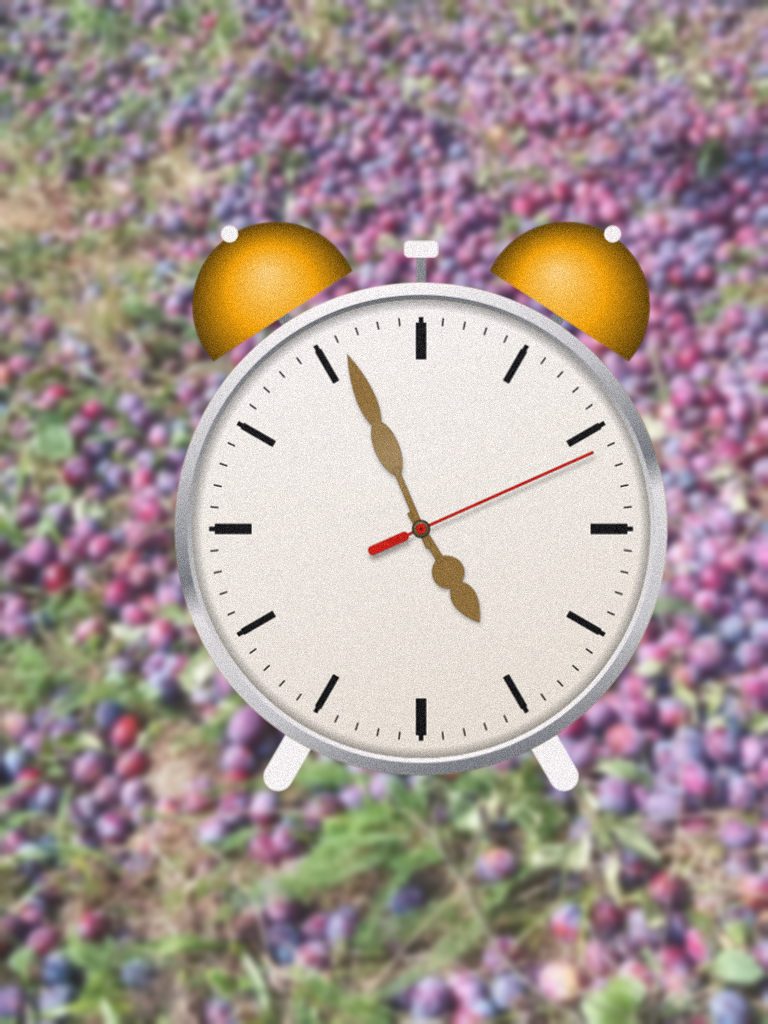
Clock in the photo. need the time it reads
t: 4:56:11
